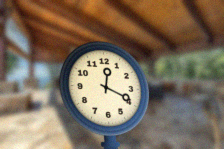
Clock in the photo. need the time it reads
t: 12:19
